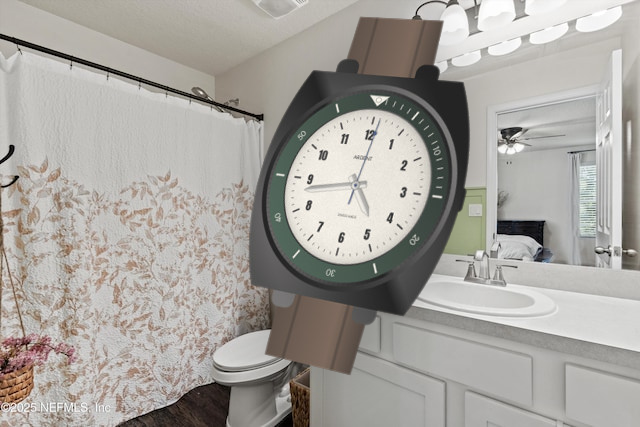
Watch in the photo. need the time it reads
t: 4:43:01
